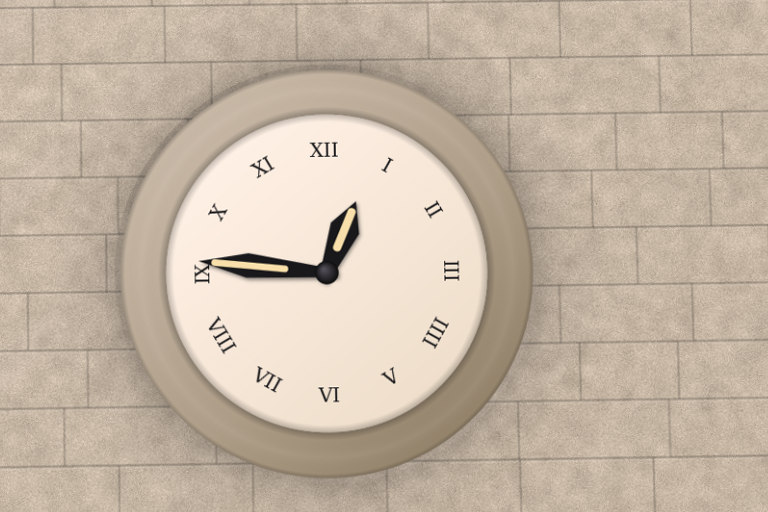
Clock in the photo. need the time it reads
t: 12:46
